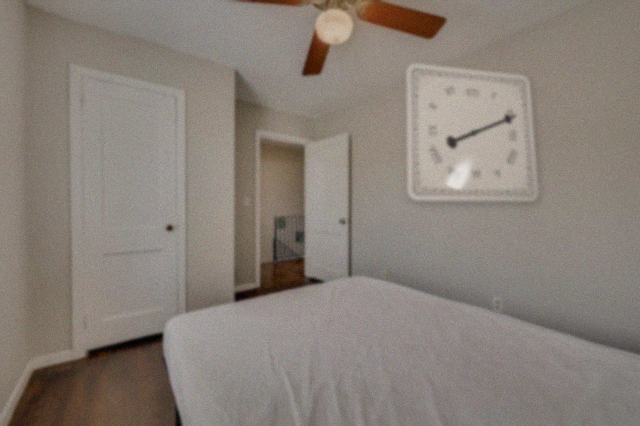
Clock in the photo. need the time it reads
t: 8:11
